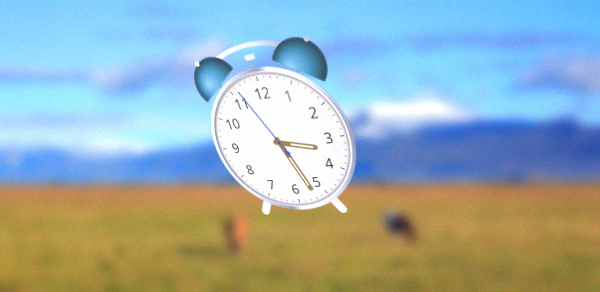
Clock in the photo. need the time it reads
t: 3:26:56
